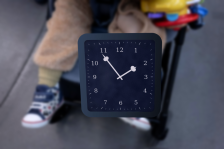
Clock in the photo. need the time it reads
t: 1:54
